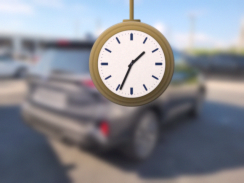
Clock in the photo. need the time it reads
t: 1:34
